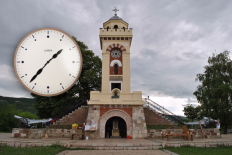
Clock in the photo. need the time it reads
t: 1:37
